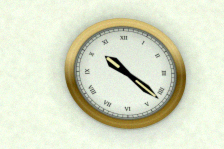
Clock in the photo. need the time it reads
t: 10:22
